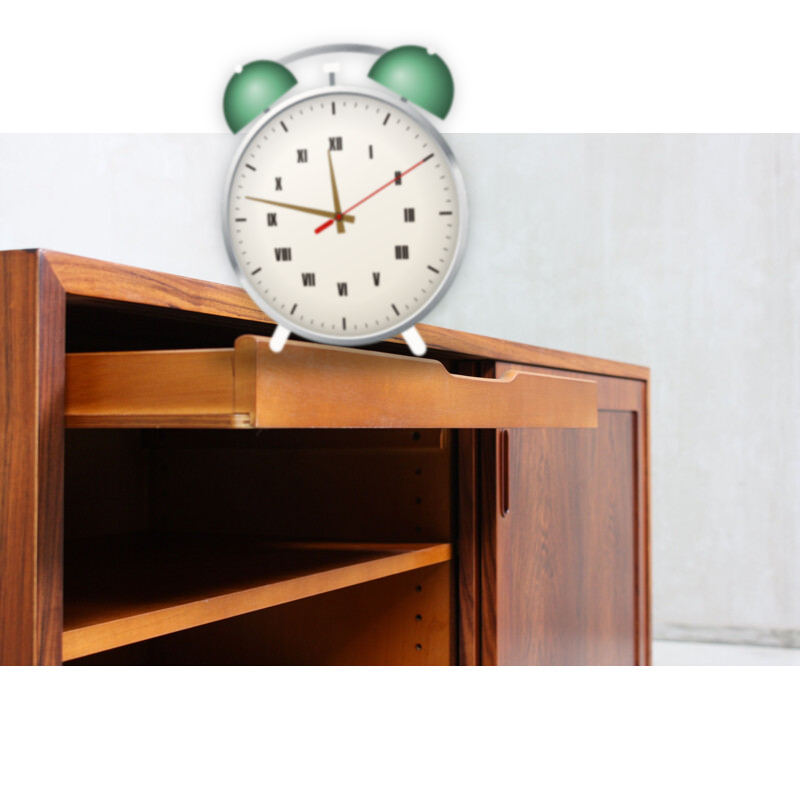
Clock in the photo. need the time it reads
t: 11:47:10
